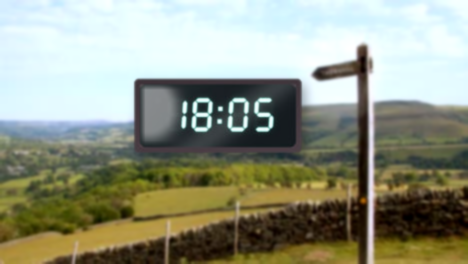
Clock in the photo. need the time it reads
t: 18:05
